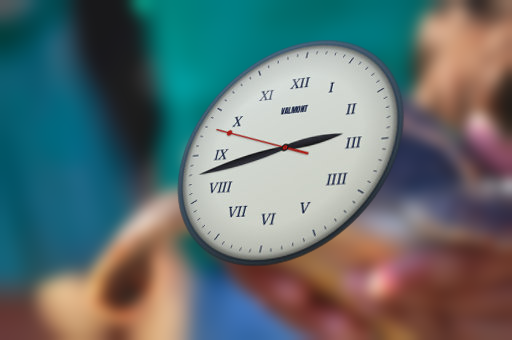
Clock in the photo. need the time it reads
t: 2:42:48
